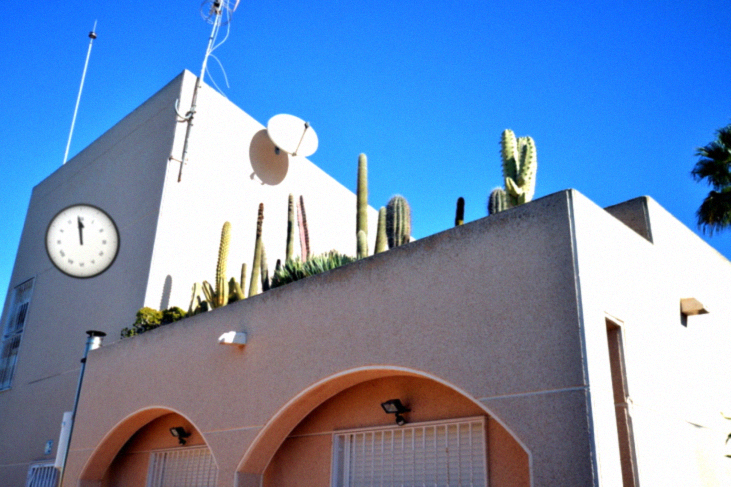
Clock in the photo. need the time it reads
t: 11:59
